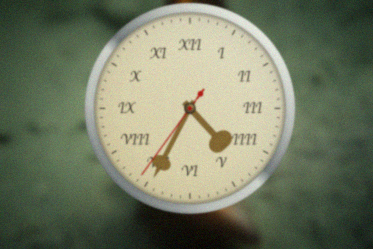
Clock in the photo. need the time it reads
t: 4:34:36
